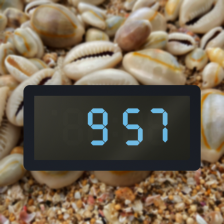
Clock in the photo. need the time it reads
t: 9:57
